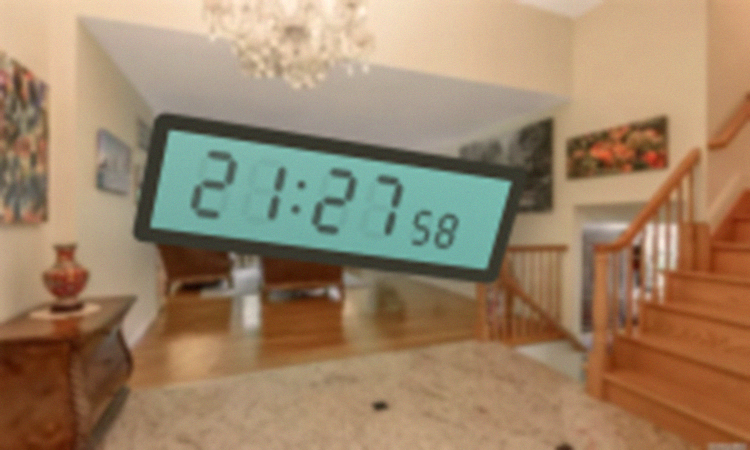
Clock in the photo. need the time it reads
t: 21:27:58
